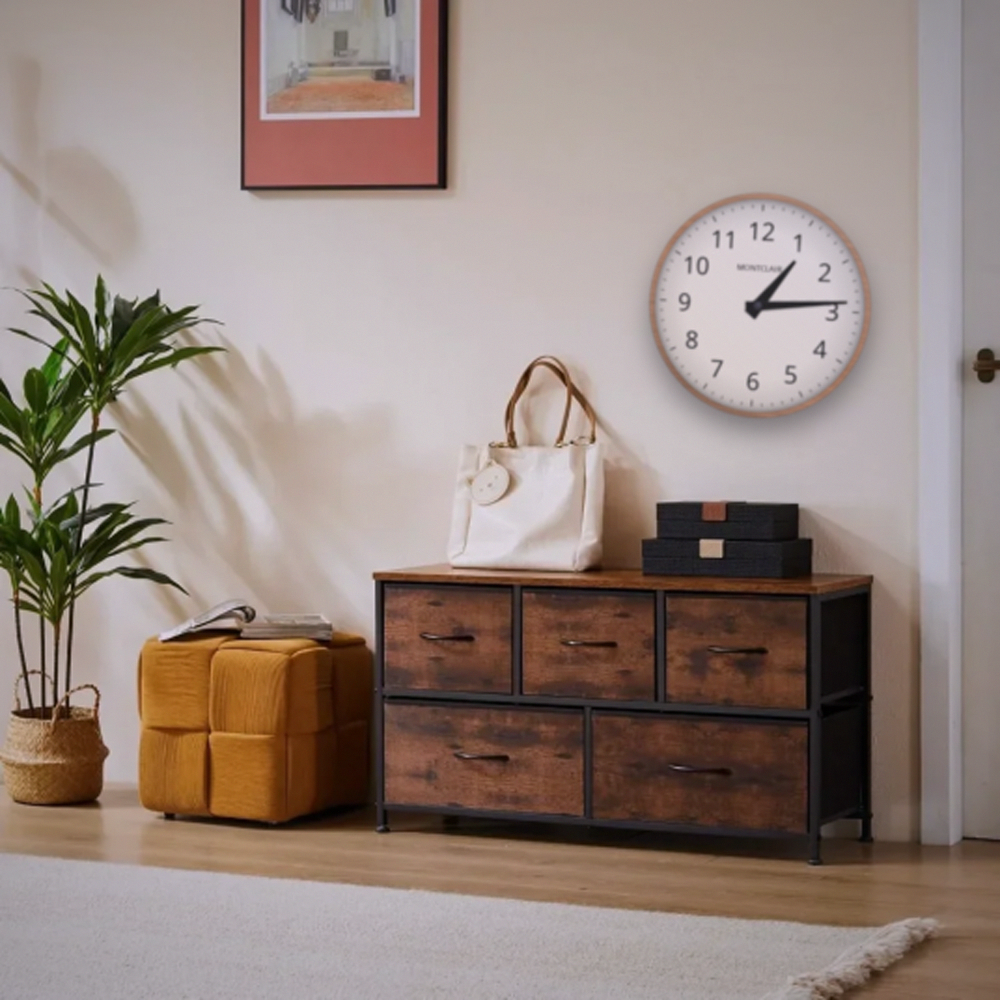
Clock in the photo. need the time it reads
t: 1:14
